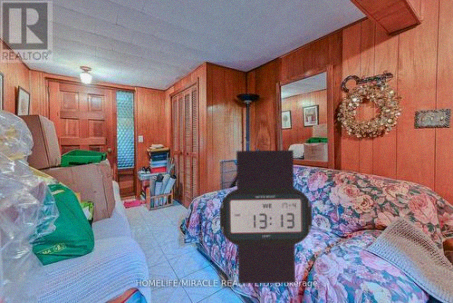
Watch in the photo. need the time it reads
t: 13:13
